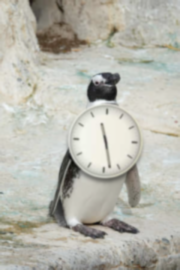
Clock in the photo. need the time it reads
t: 11:28
